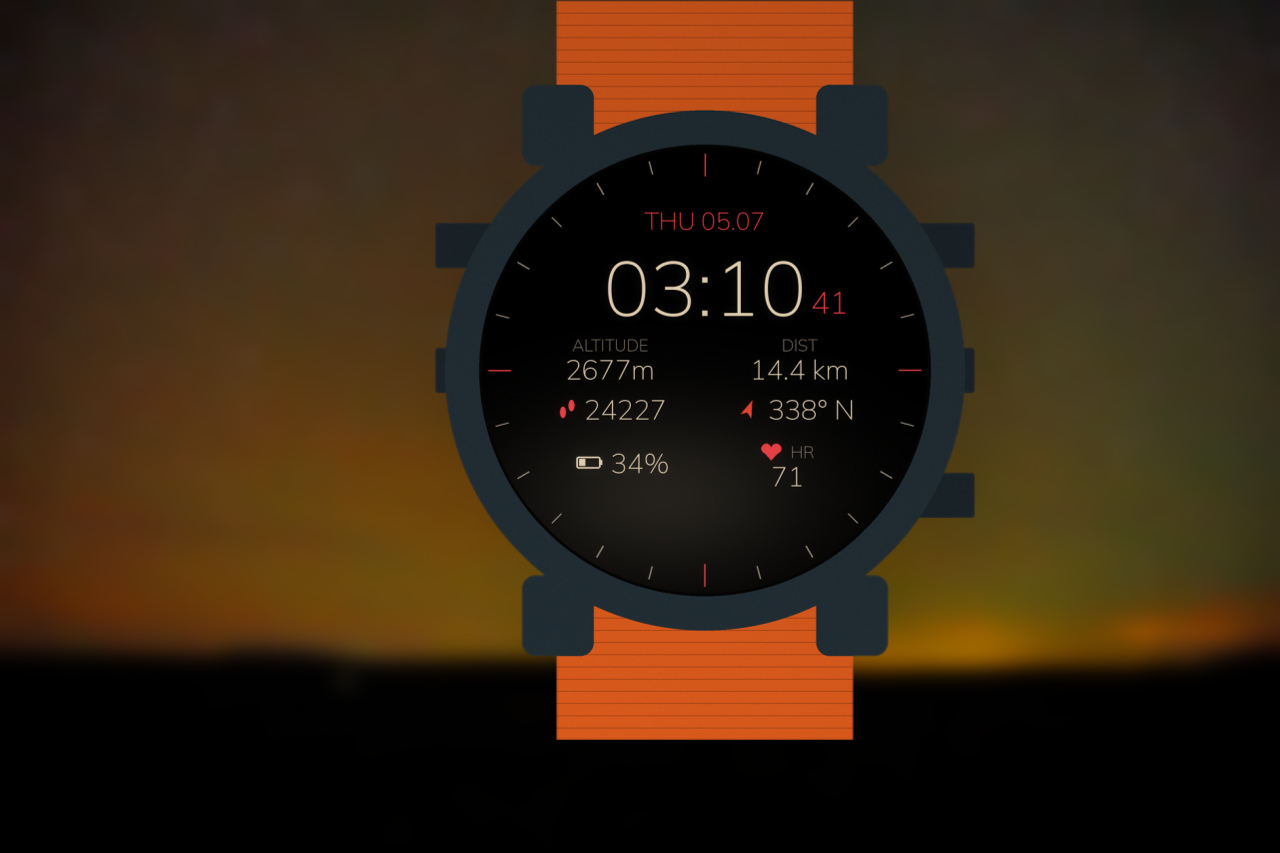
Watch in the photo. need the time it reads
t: 3:10:41
